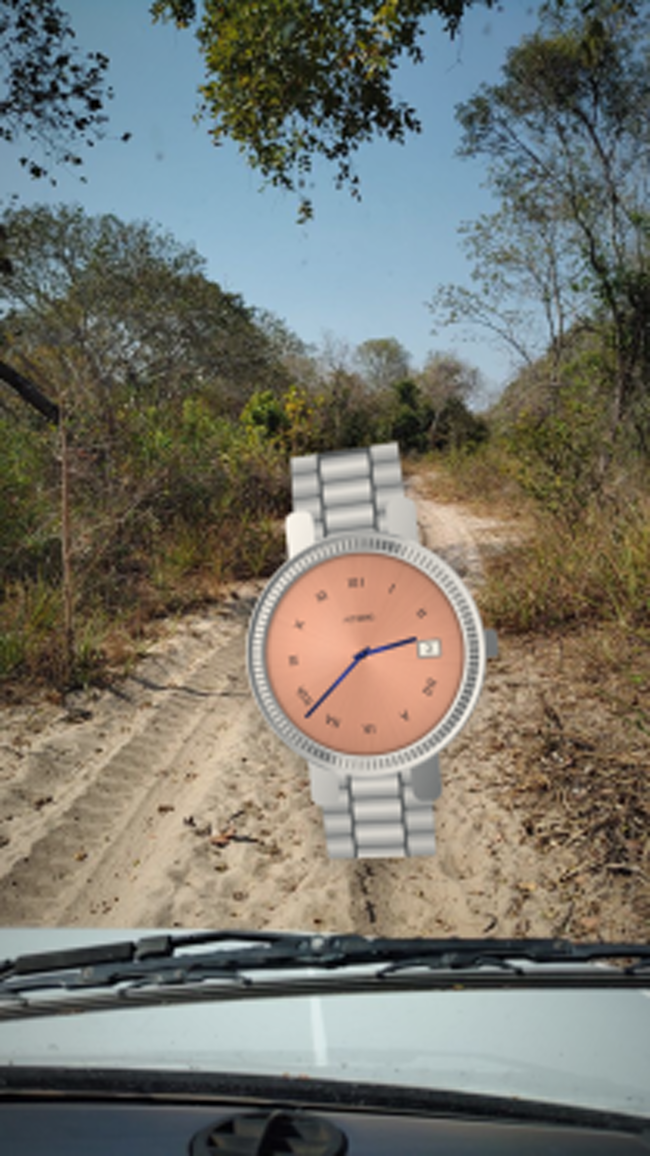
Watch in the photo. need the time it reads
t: 2:38
